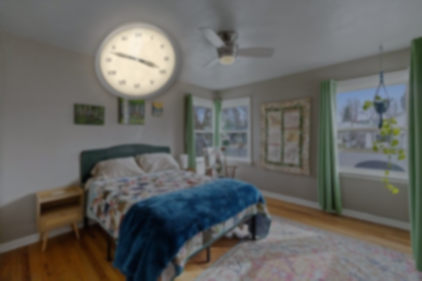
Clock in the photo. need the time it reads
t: 3:48
